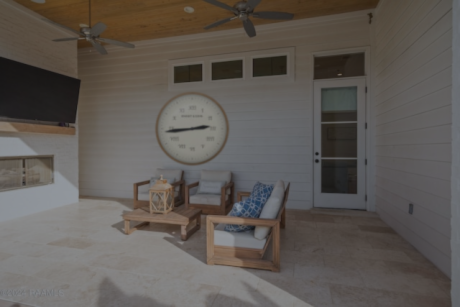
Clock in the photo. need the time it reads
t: 2:44
